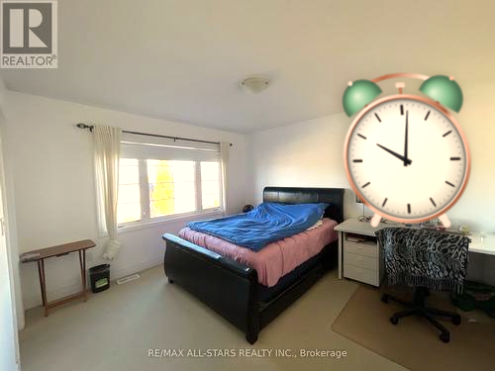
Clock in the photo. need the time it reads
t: 10:01
